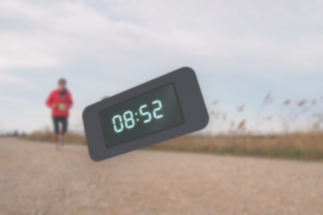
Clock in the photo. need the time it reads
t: 8:52
